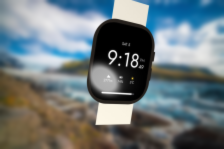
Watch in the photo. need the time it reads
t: 9:18
